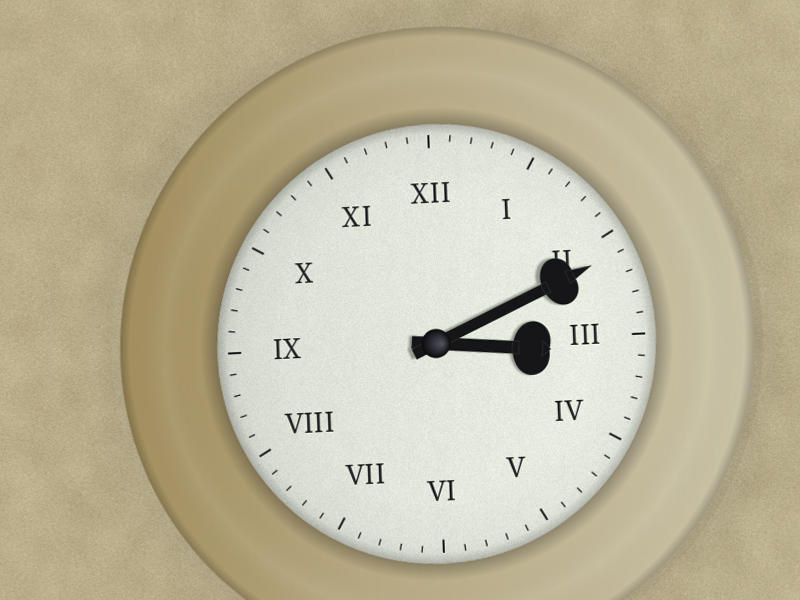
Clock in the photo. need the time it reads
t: 3:11
